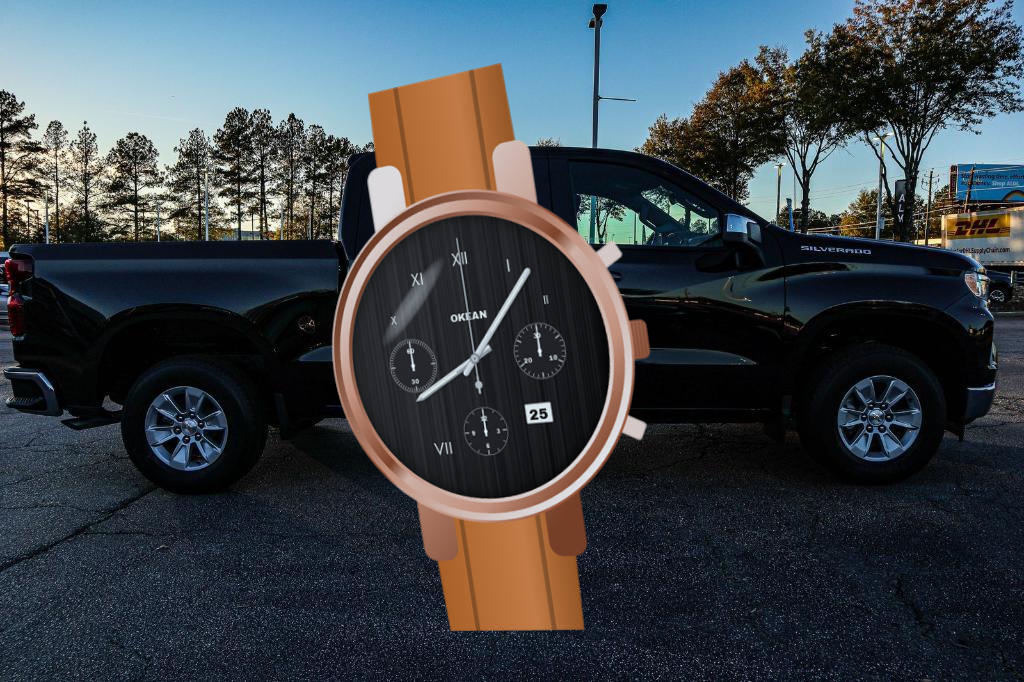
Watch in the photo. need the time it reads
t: 8:07
